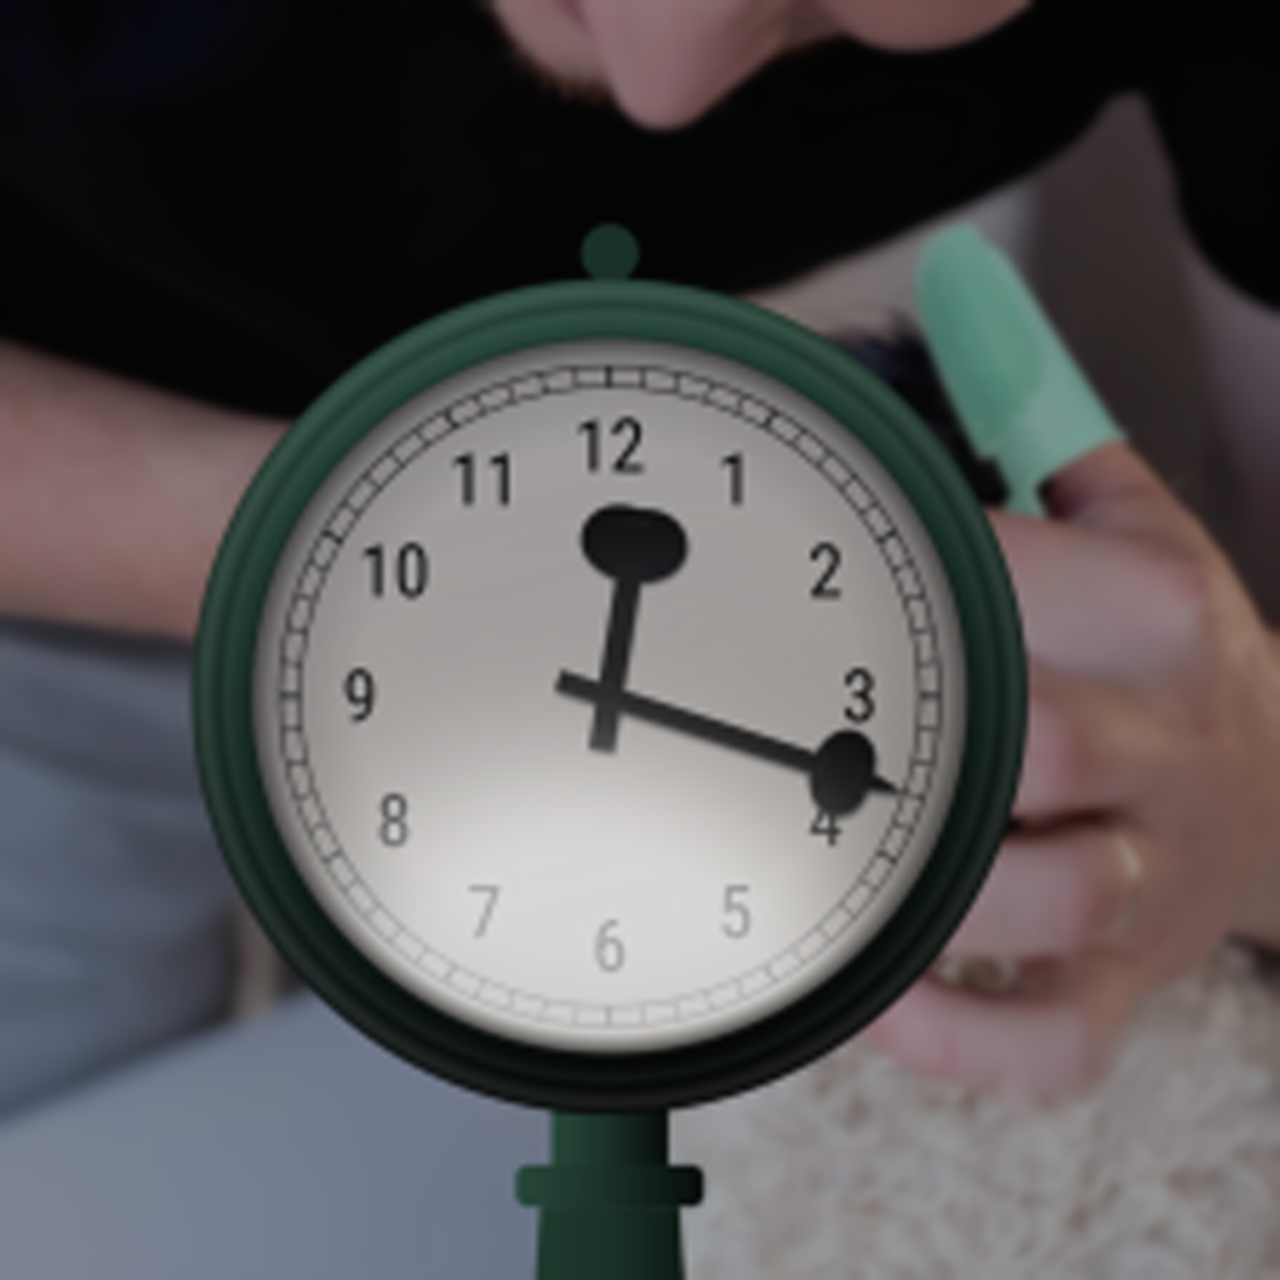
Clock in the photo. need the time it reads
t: 12:18
